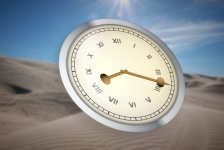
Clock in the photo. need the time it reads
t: 8:18
